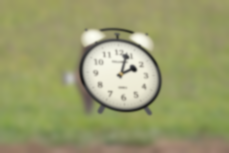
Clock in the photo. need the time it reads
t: 2:03
